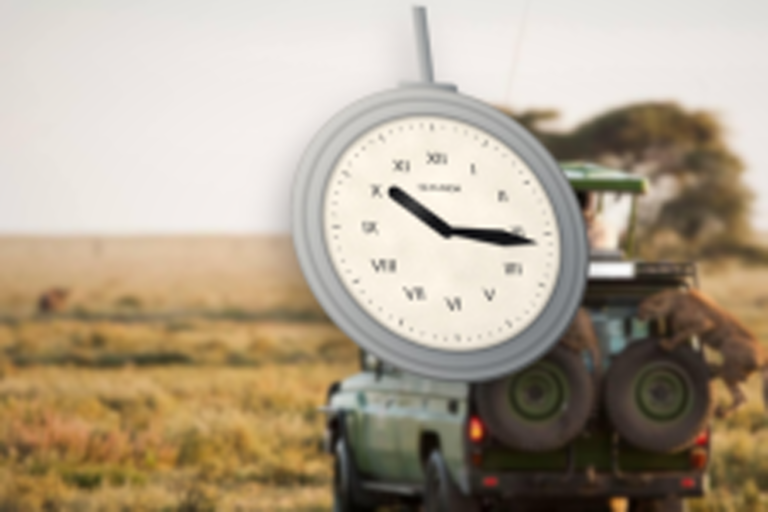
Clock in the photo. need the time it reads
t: 10:16
